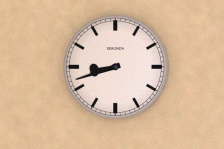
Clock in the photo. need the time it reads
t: 8:42
